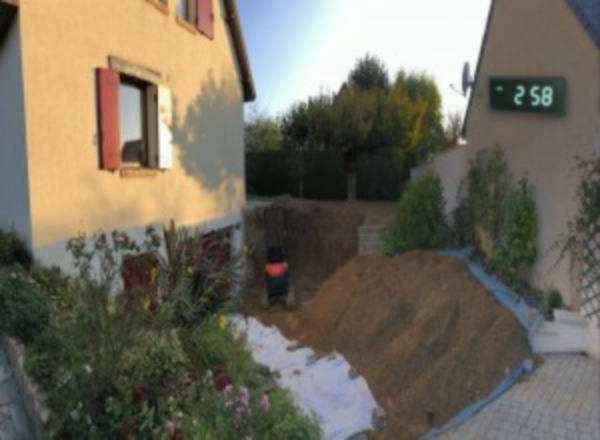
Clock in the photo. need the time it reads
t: 2:58
